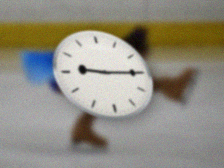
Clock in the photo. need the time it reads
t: 9:15
